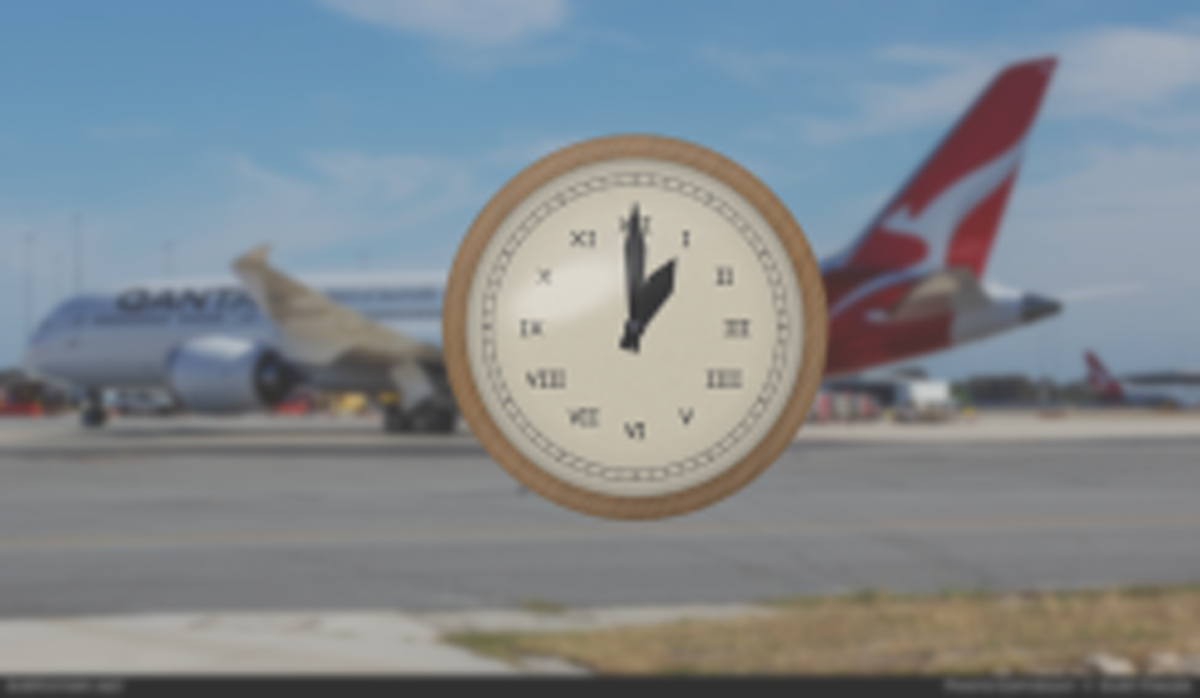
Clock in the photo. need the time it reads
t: 1:00
